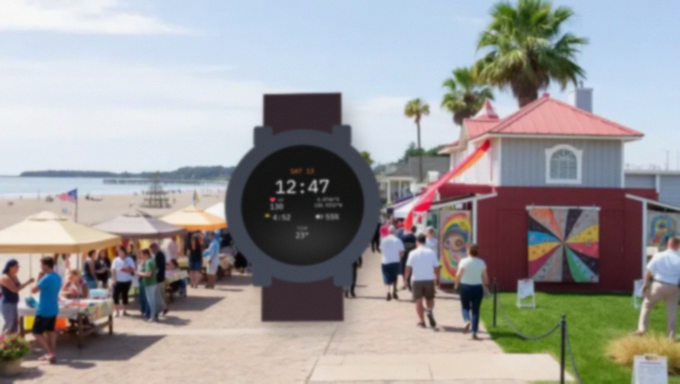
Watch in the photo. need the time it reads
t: 12:47
